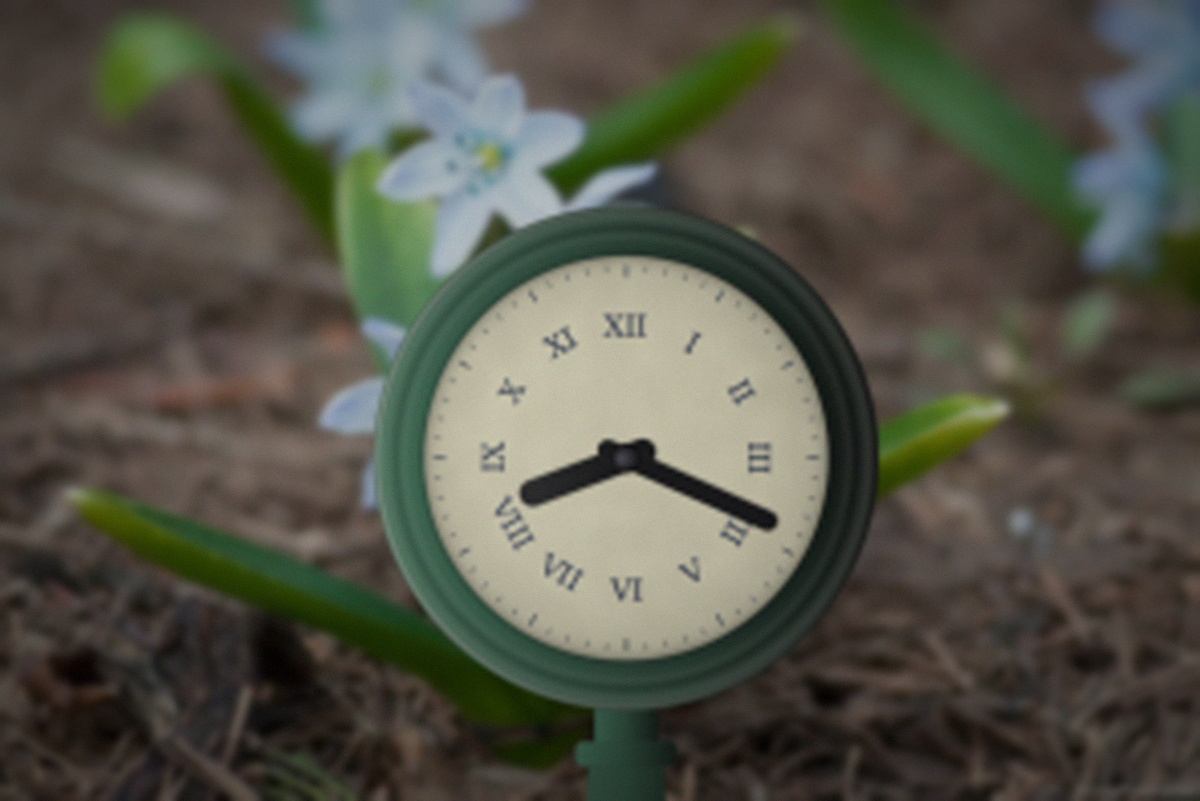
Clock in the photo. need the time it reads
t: 8:19
